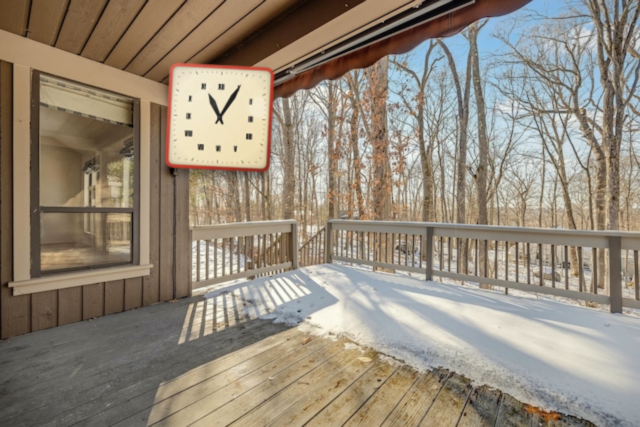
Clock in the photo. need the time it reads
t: 11:05
